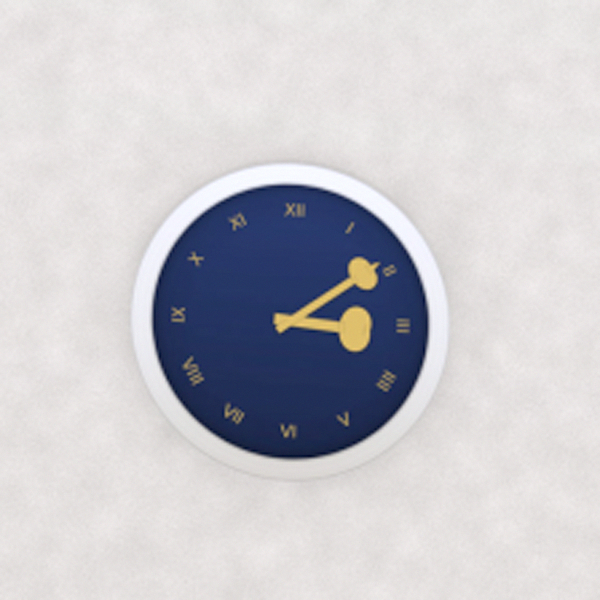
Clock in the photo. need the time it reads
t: 3:09
